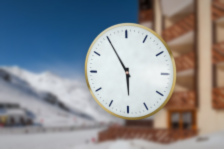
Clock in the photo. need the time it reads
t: 5:55
